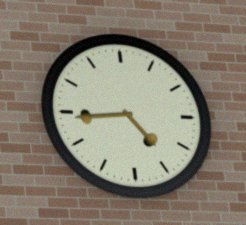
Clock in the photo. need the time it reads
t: 4:44
